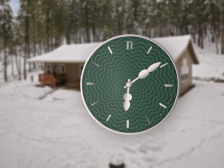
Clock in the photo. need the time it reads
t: 6:09
